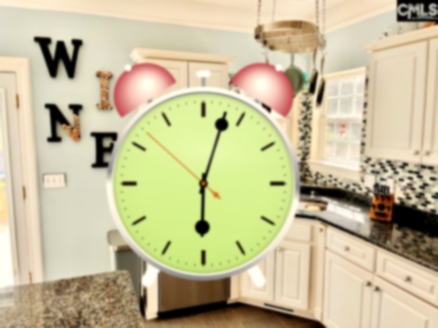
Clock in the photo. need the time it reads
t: 6:02:52
